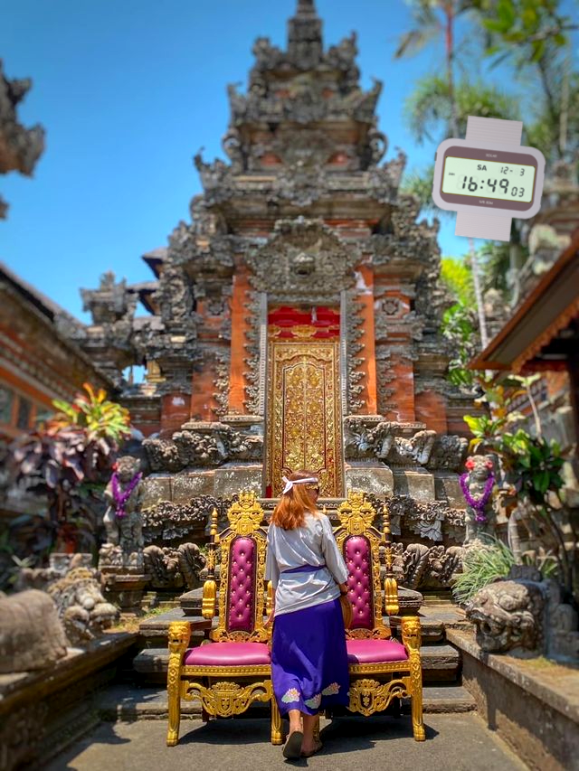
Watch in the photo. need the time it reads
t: 16:49:03
